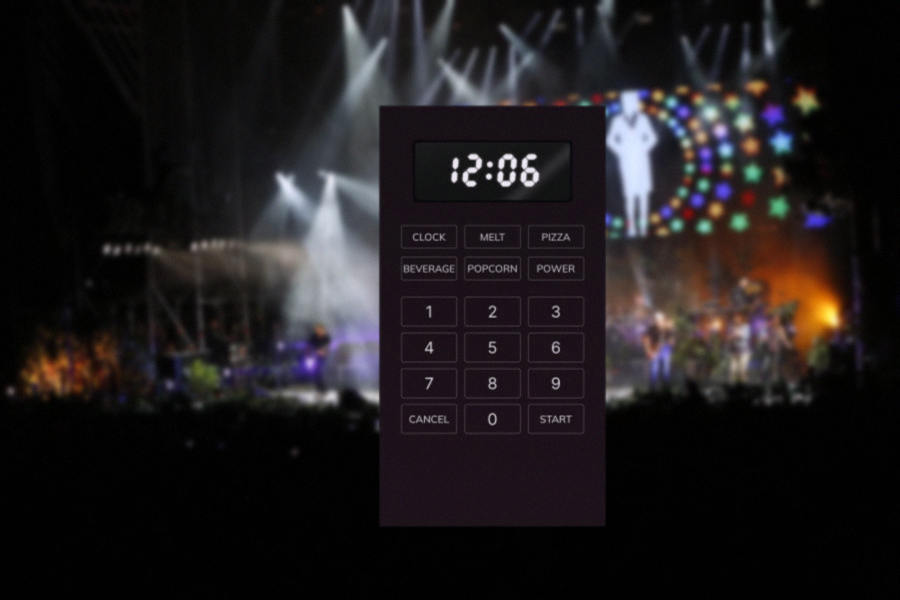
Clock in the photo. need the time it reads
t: 12:06
